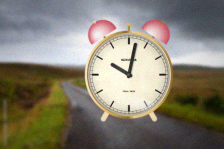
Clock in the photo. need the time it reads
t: 10:02
